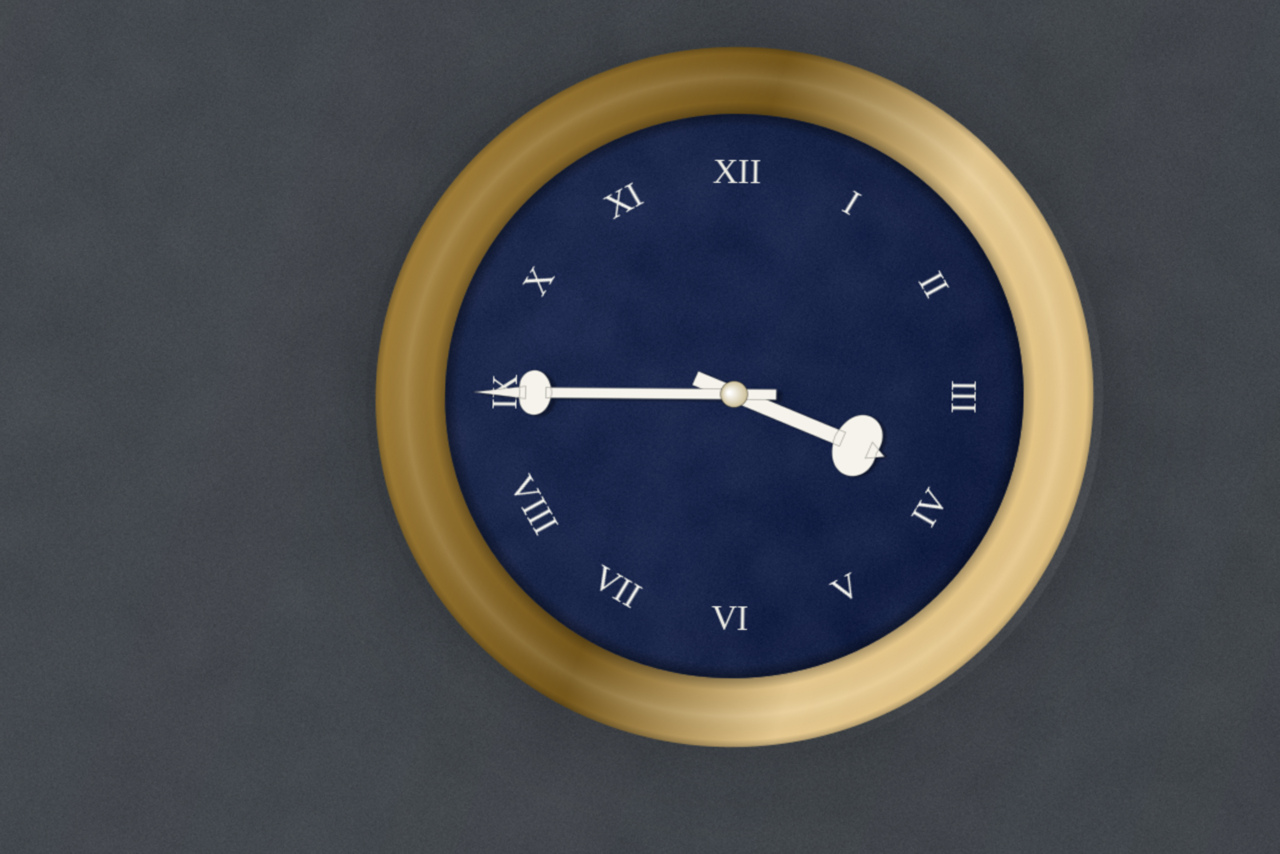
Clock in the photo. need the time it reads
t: 3:45
